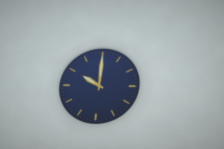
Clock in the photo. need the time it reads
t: 10:00
